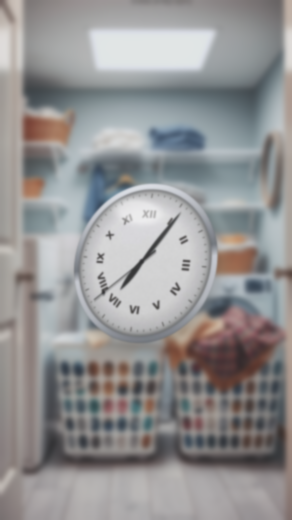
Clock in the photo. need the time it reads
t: 7:05:38
